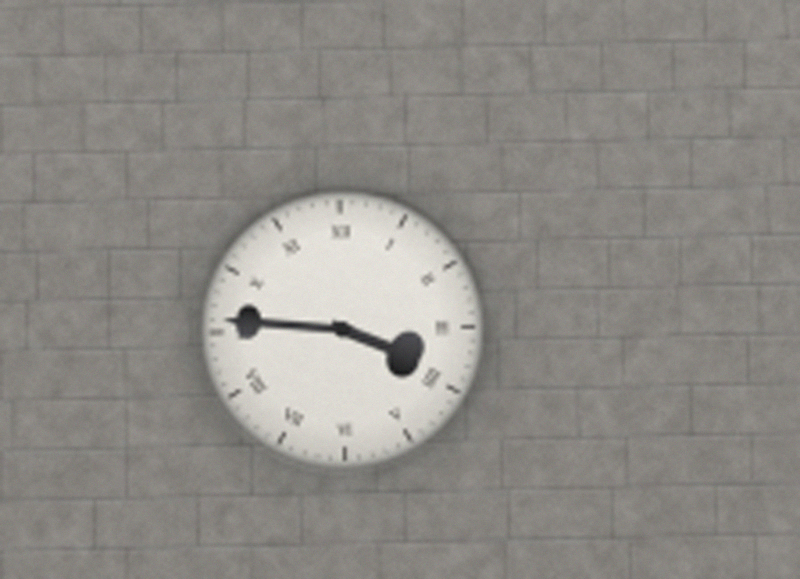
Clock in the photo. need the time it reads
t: 3:46
